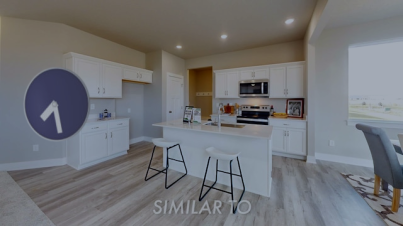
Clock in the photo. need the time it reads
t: 7:28
